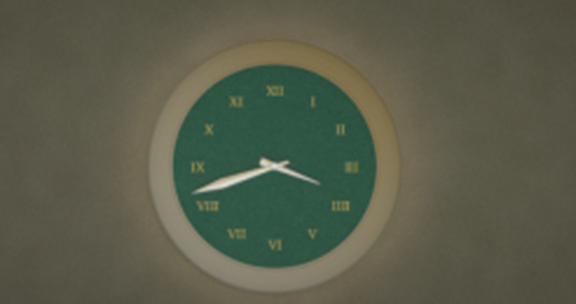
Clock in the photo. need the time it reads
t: 3:42
